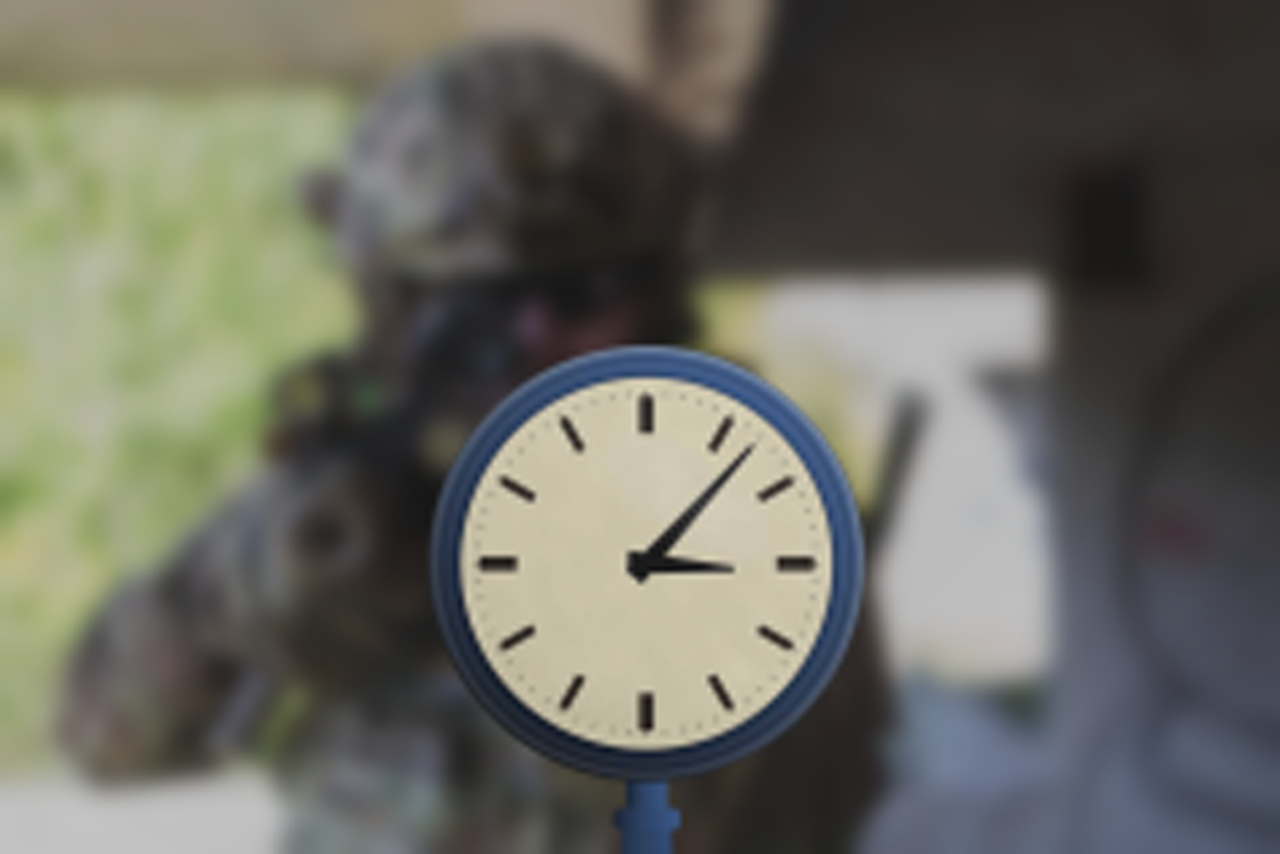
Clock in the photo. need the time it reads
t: 3:07
